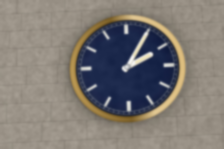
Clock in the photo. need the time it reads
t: 2:05
